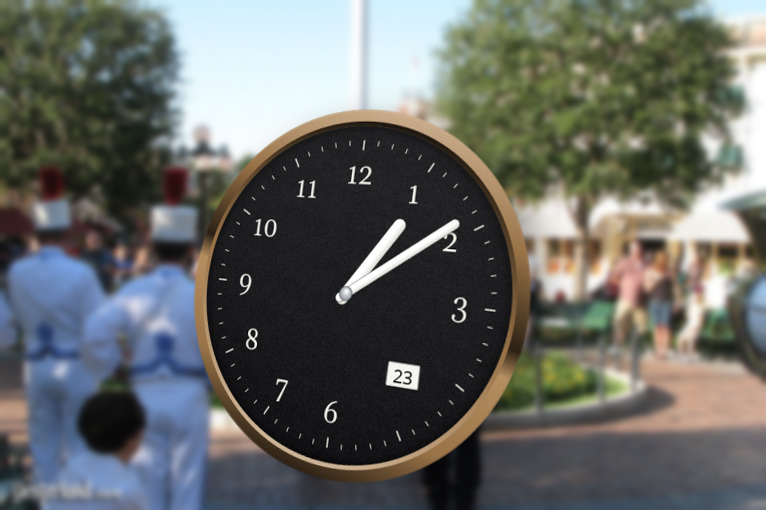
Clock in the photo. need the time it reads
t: 1:09
